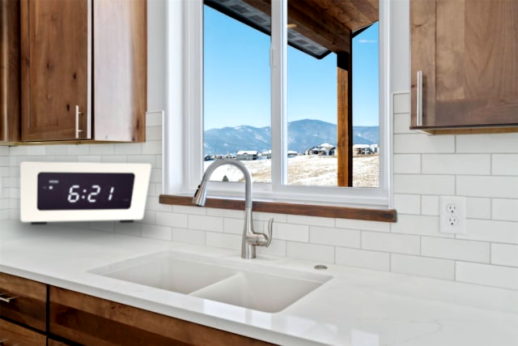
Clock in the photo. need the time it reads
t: 6:21
